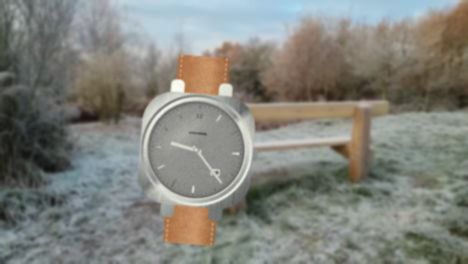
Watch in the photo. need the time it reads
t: 9:23
